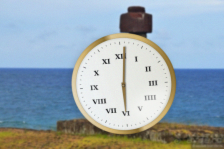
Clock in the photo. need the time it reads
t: 6:01
